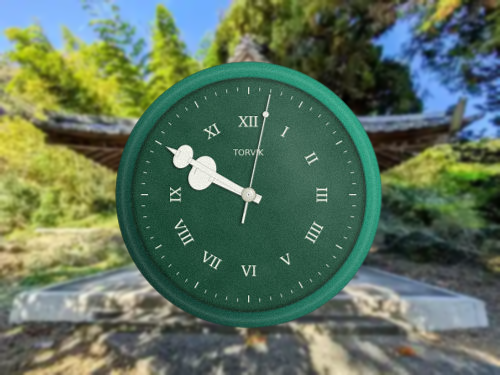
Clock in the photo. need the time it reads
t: 9:50:02
